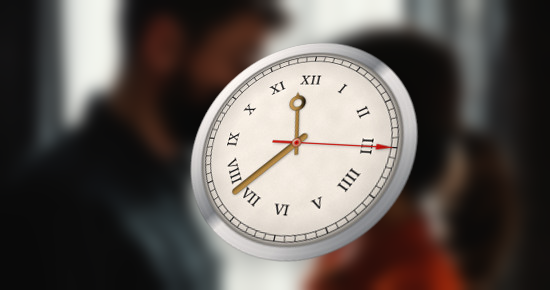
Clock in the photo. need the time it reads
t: 11:37:15
